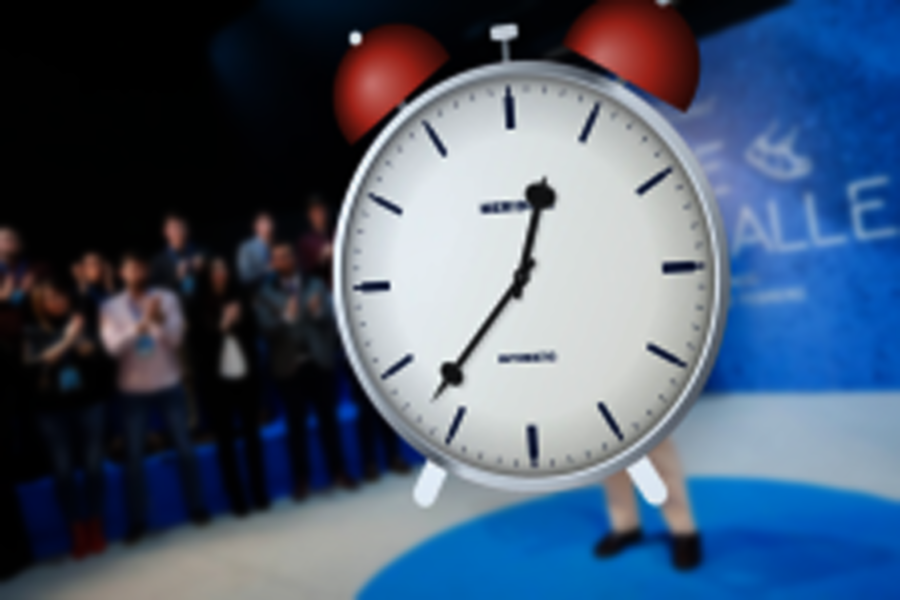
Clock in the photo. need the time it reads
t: 12:37
